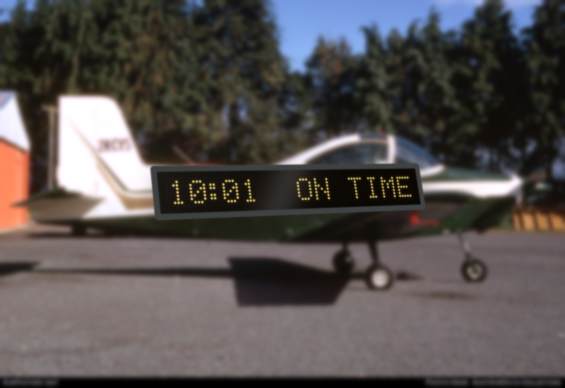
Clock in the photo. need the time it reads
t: 10:01
